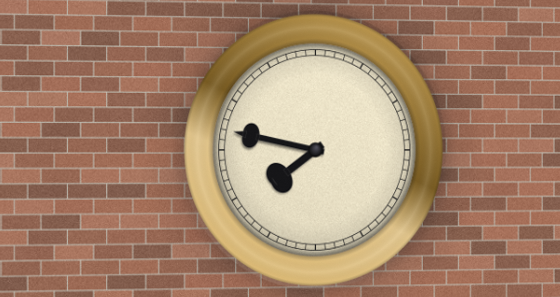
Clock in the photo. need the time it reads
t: 7:47
